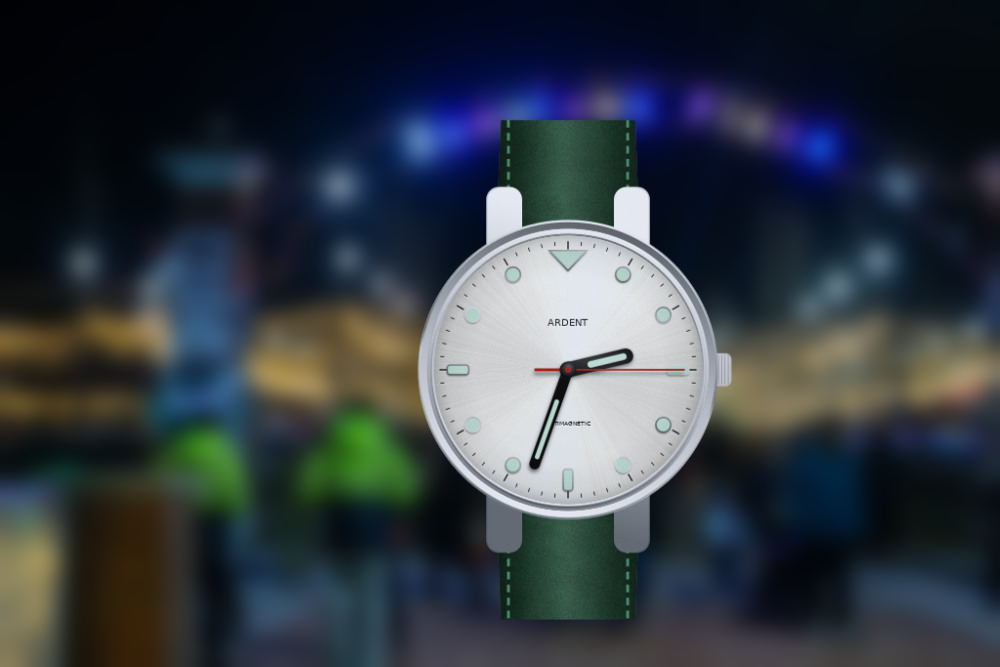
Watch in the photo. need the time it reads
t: 2:33:15
